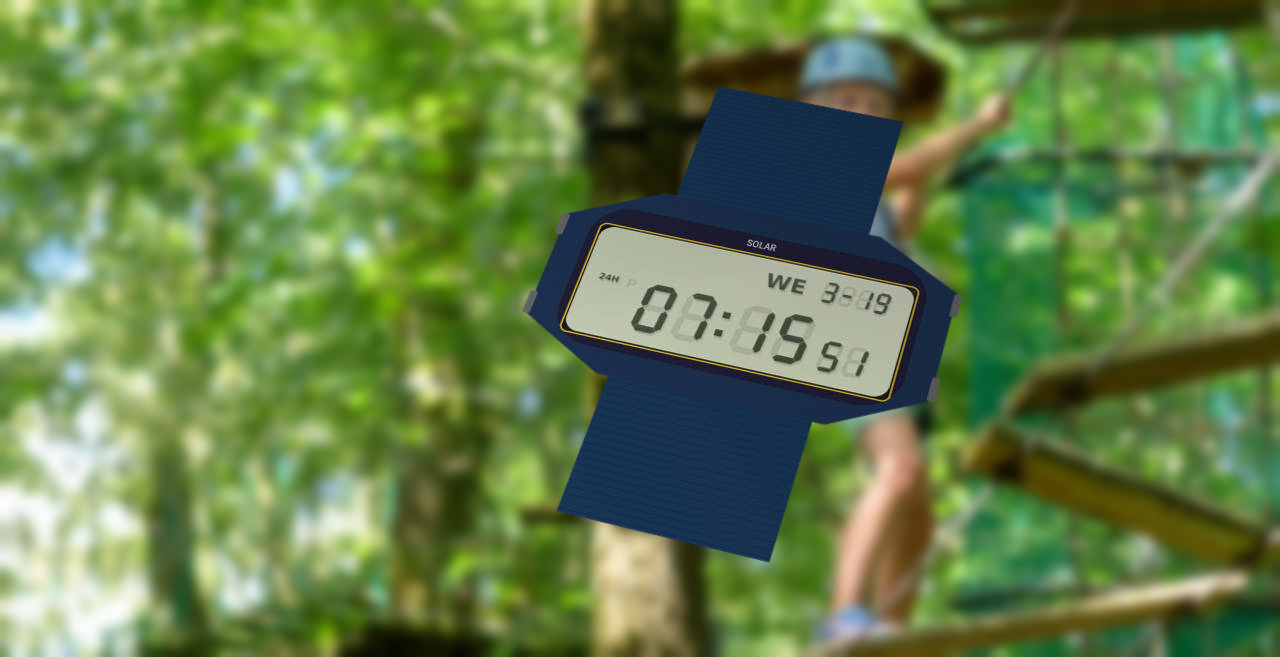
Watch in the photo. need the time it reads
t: 7:15:51
